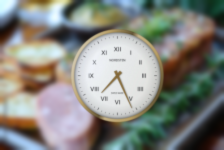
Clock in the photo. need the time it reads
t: 7:26
